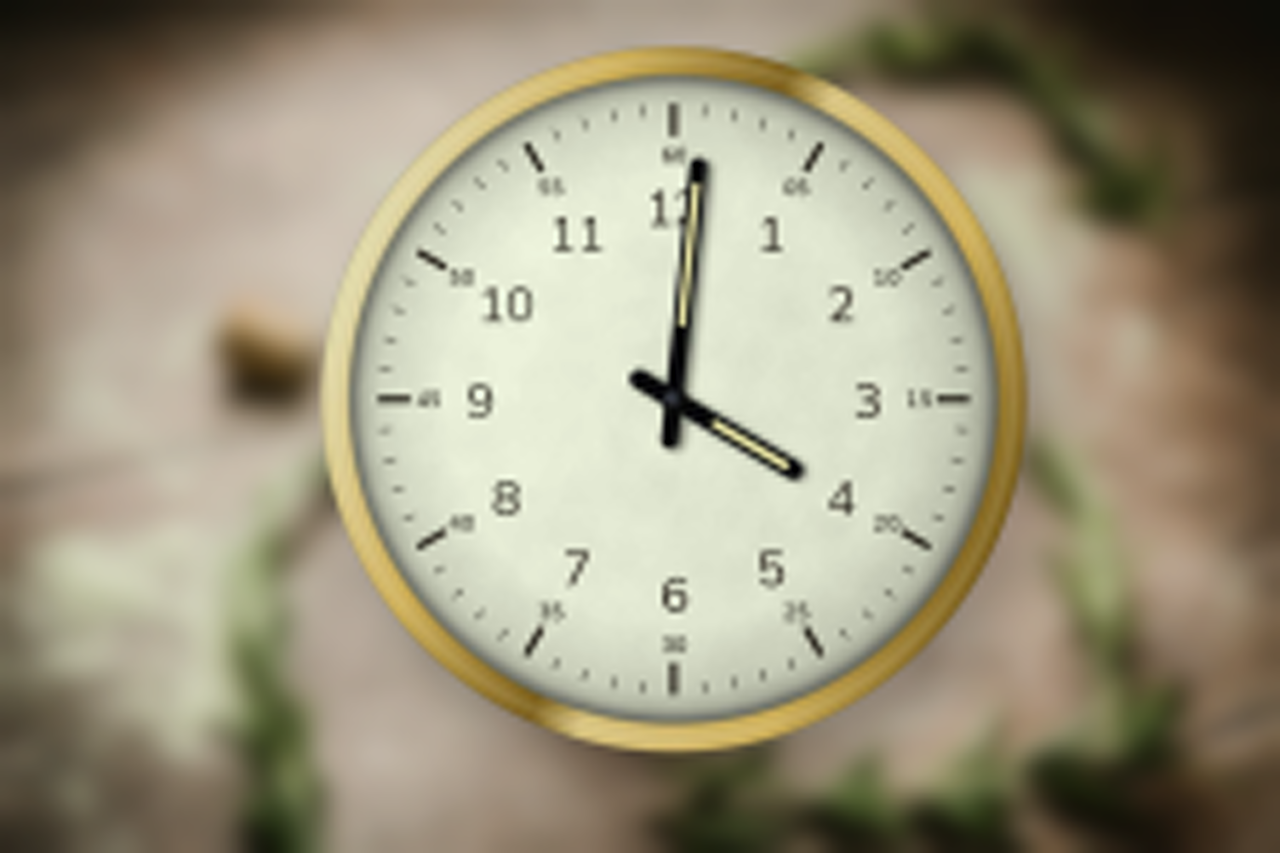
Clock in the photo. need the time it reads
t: 4:01
